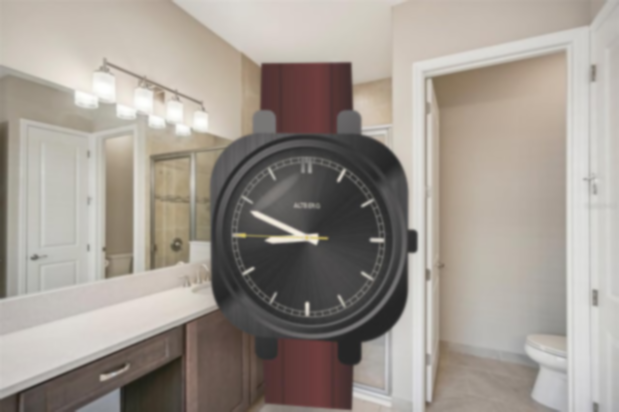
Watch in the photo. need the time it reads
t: 8:48:45
